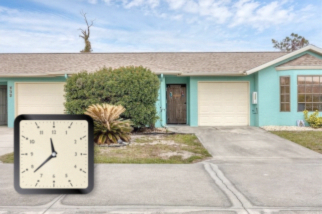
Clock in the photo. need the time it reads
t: 11:38
